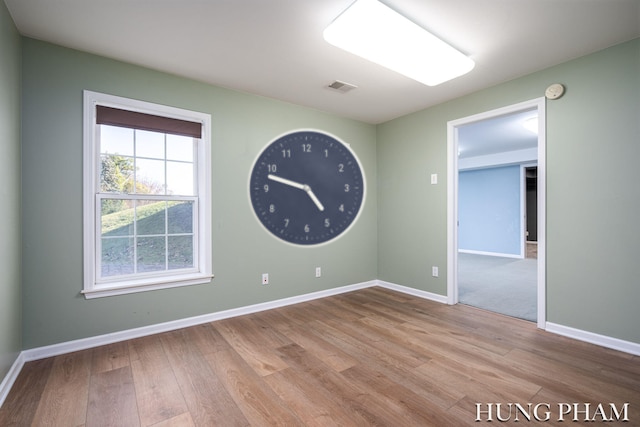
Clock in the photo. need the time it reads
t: 4:48
